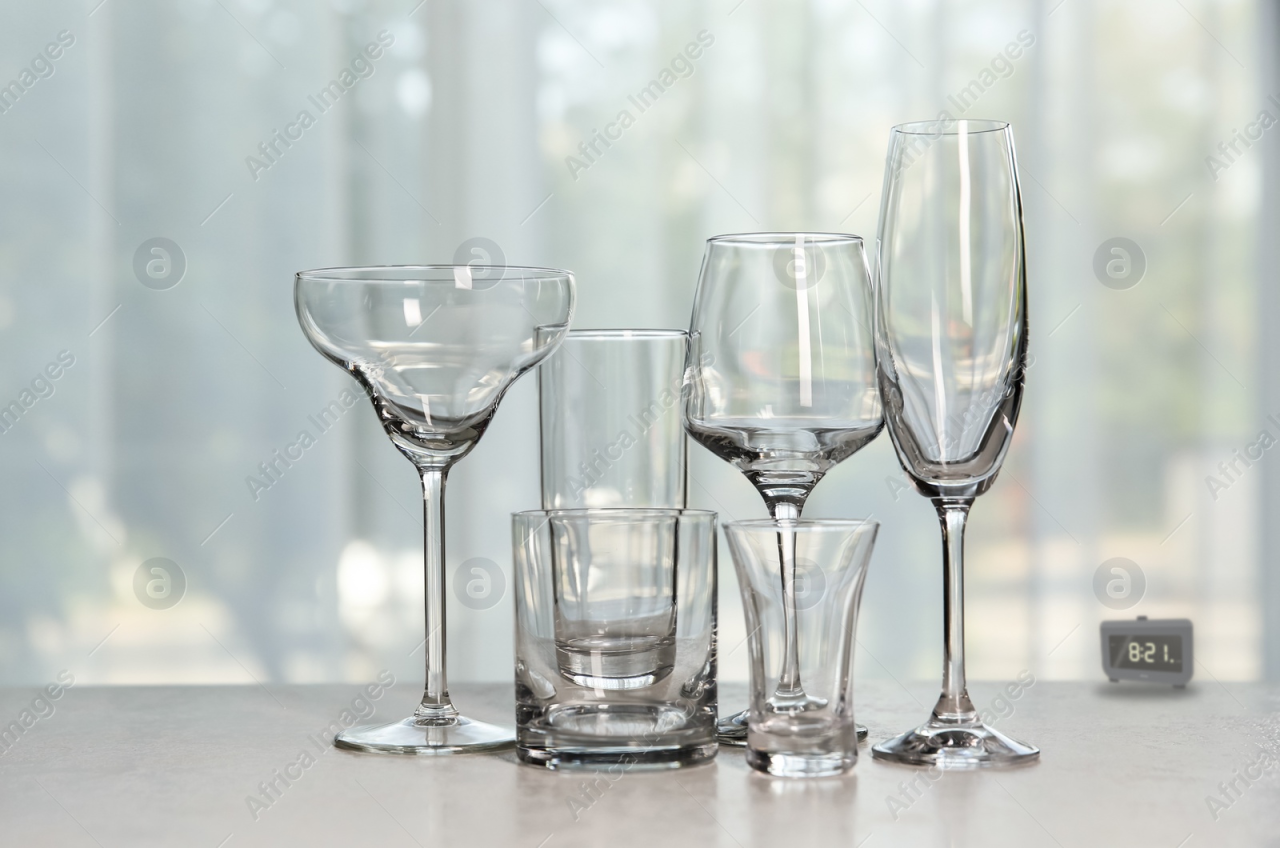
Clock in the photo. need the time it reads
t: 8:21
